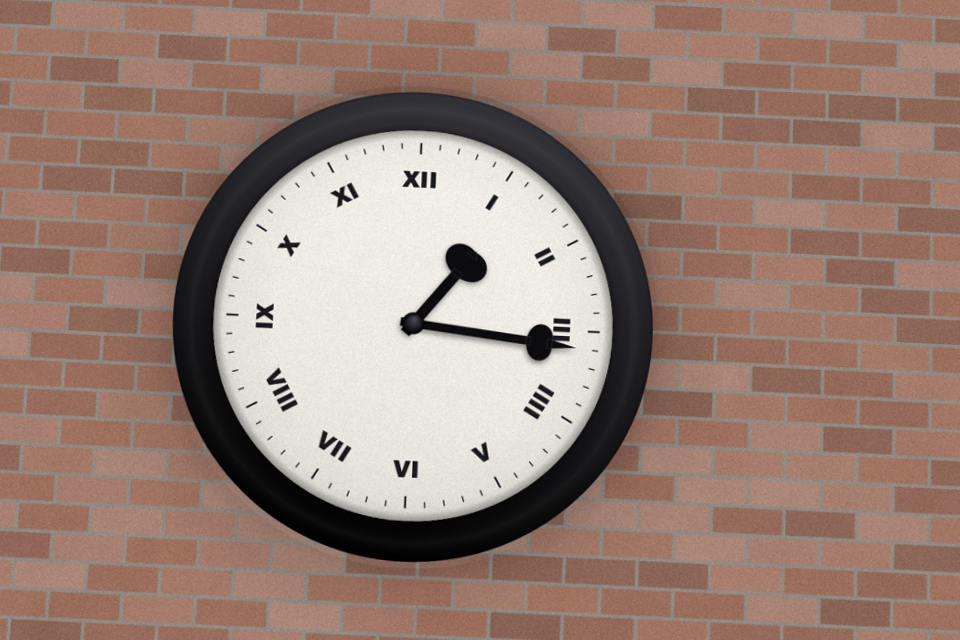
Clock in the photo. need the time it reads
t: 1:16
